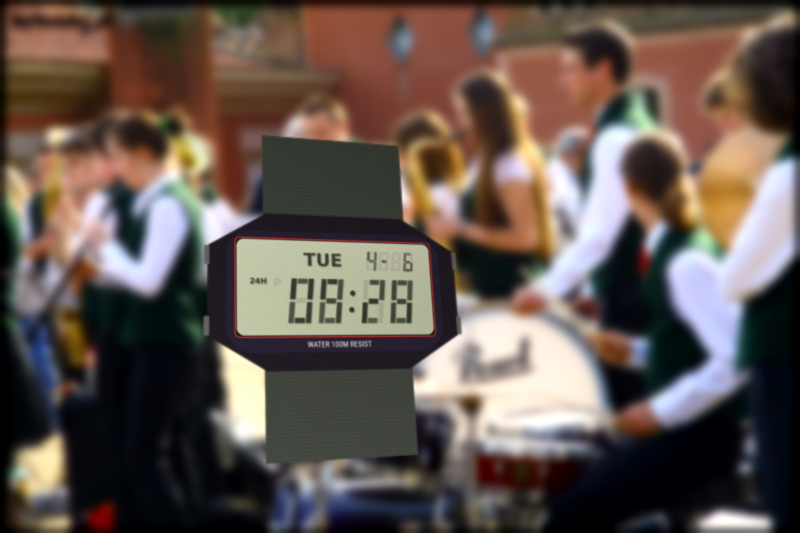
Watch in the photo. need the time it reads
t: 8:28
